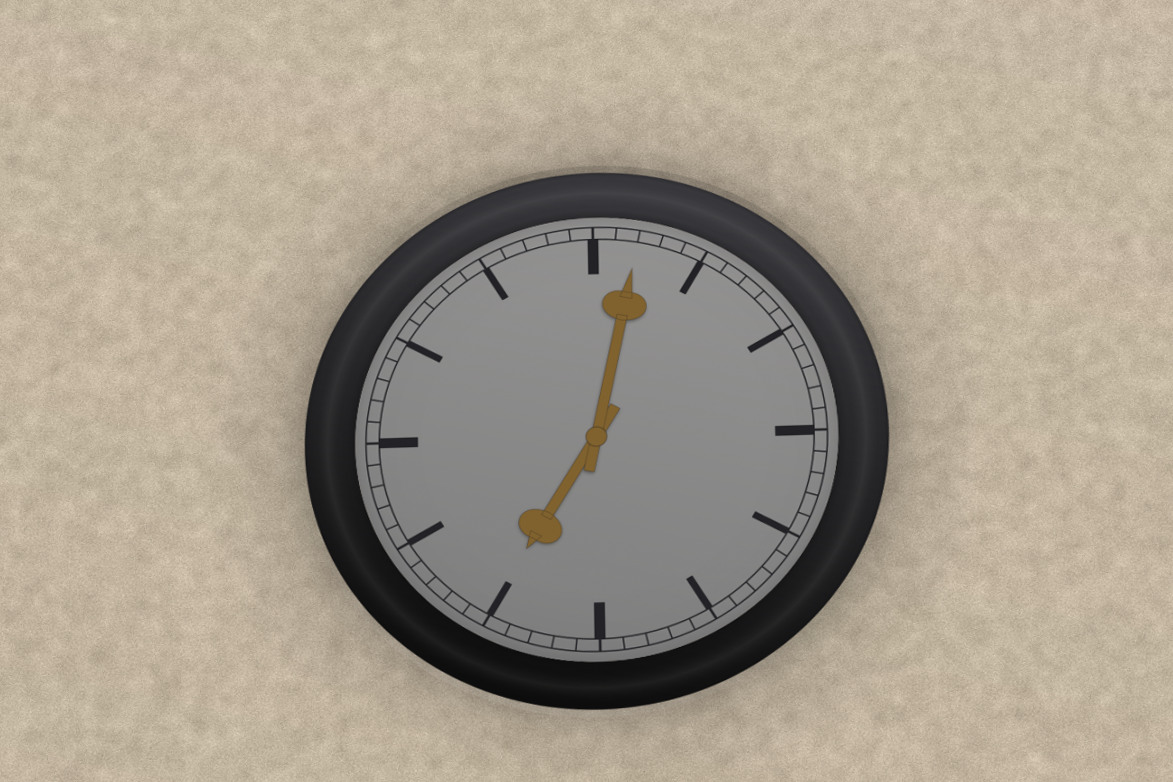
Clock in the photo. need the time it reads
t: 7:02
